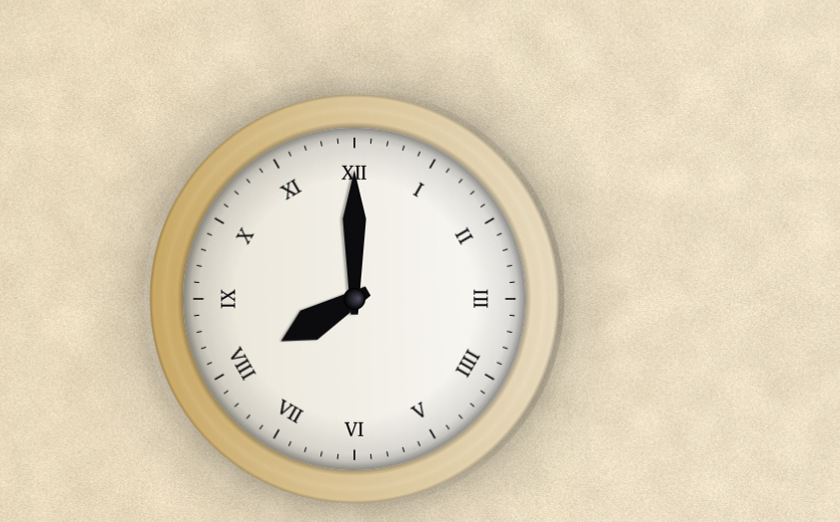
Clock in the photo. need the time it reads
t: 8:00
